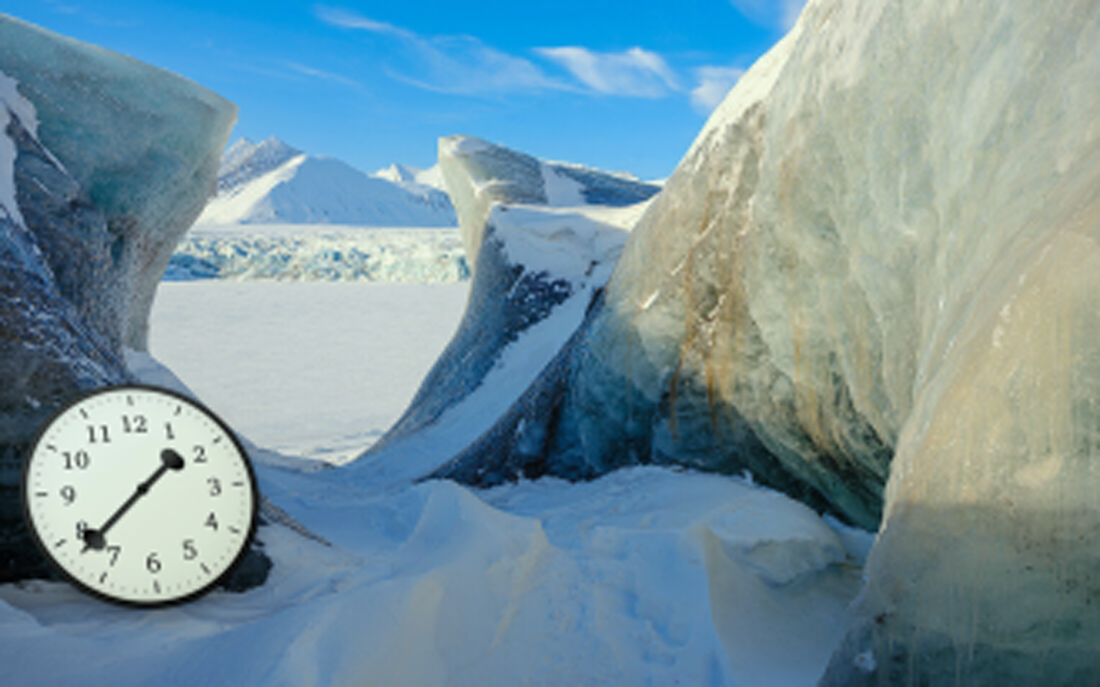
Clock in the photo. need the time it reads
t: 1:38
